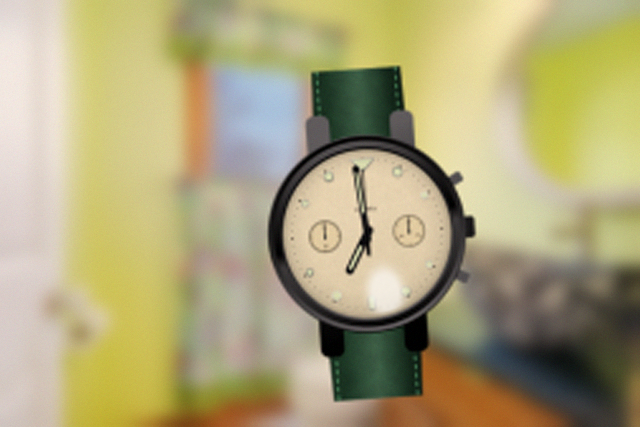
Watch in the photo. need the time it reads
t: 6:59
